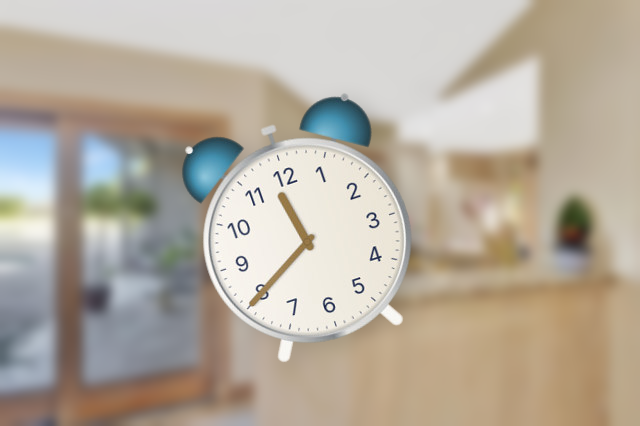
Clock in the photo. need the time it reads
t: 11:40
